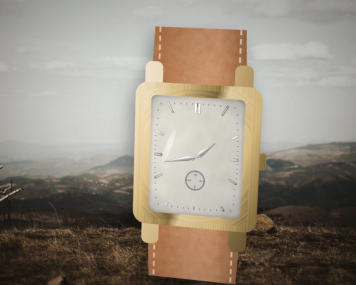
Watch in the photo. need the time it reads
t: 1:43
